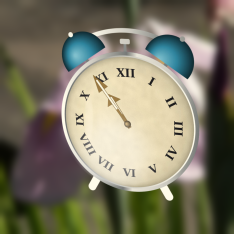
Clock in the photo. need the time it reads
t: 10:54
